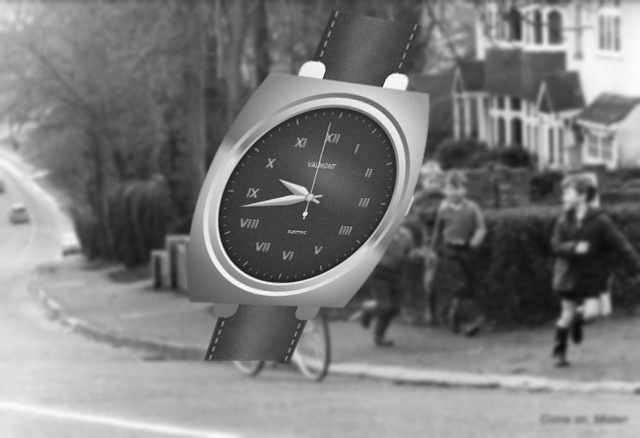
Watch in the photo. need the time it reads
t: 9:42:59
